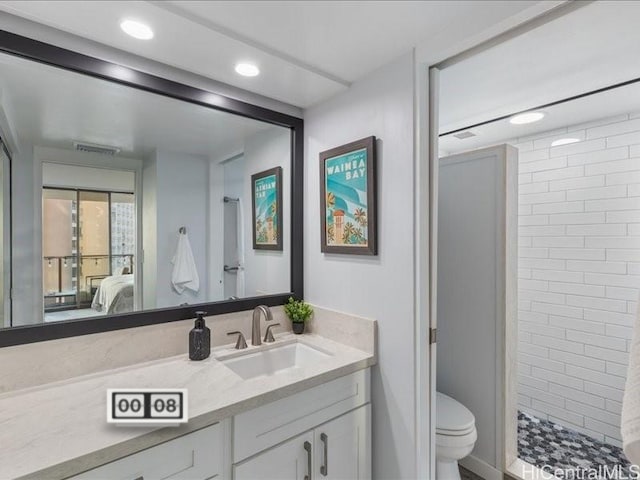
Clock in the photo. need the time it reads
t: 0:08
